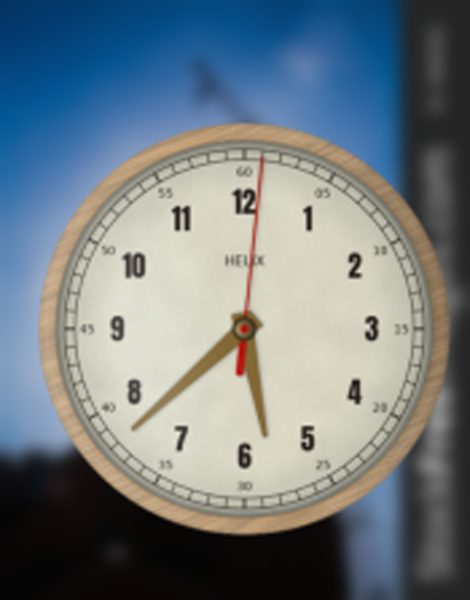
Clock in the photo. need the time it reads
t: 5:38:01
